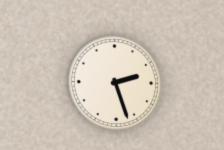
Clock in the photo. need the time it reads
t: 2:27
